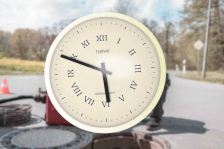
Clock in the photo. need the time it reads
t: 5:49
